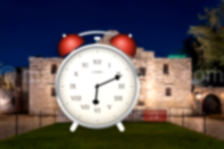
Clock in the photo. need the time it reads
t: 6:11
